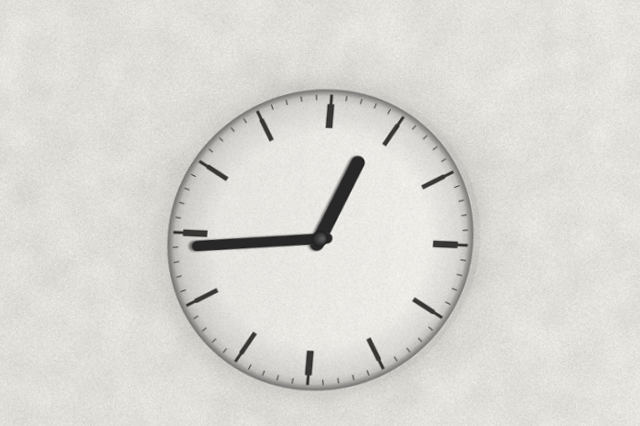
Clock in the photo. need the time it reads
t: 12:44
